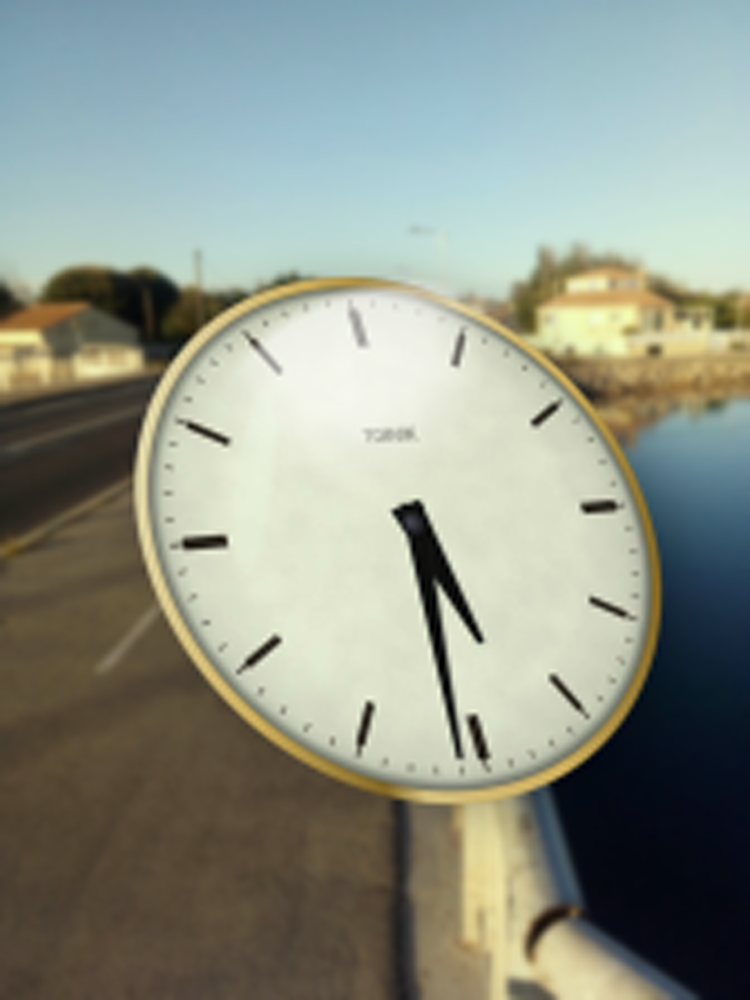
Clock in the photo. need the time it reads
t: 5:31
